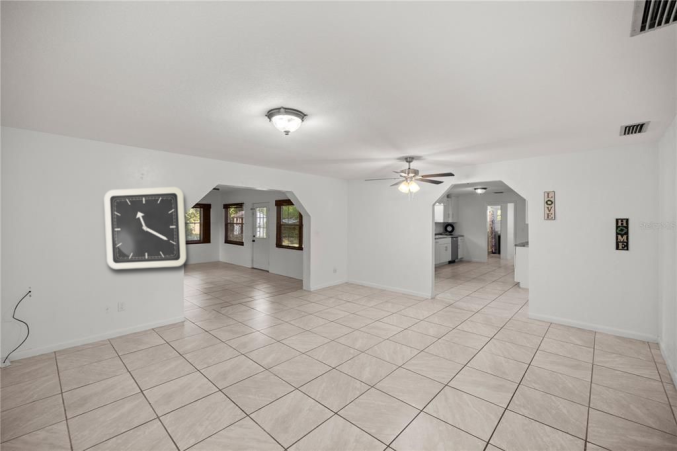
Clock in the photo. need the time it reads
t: 11:20
